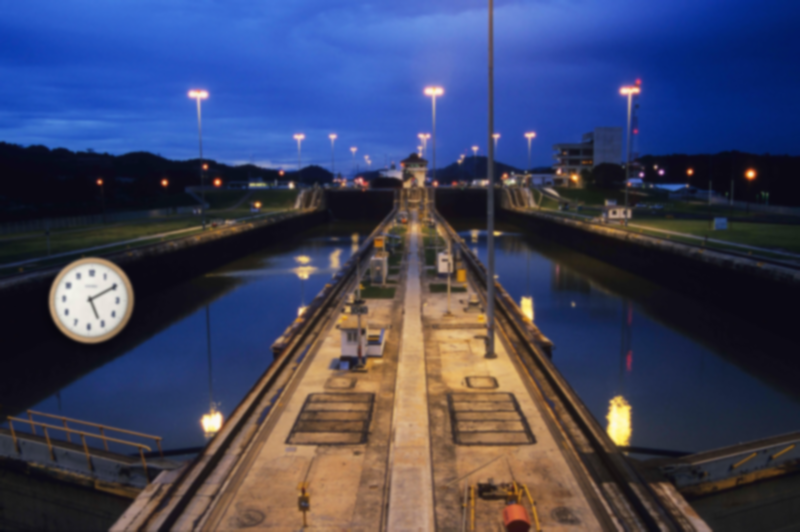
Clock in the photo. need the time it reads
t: 5:10
